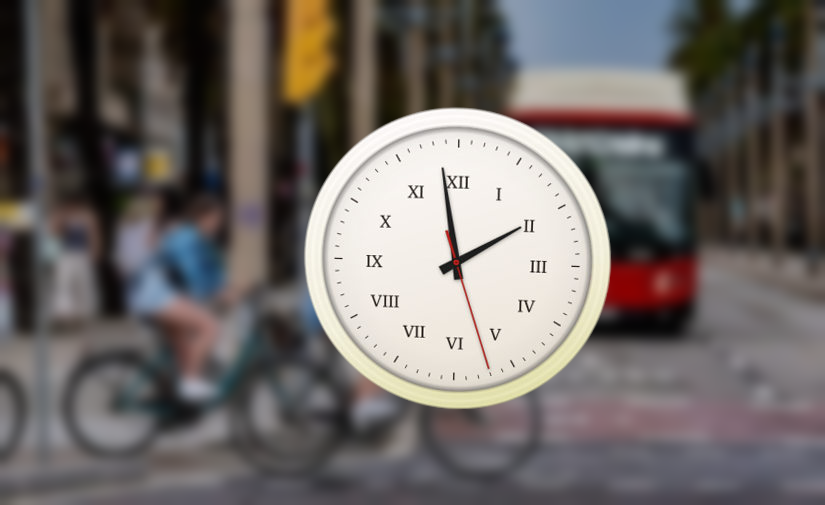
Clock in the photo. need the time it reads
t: 1:58:27
